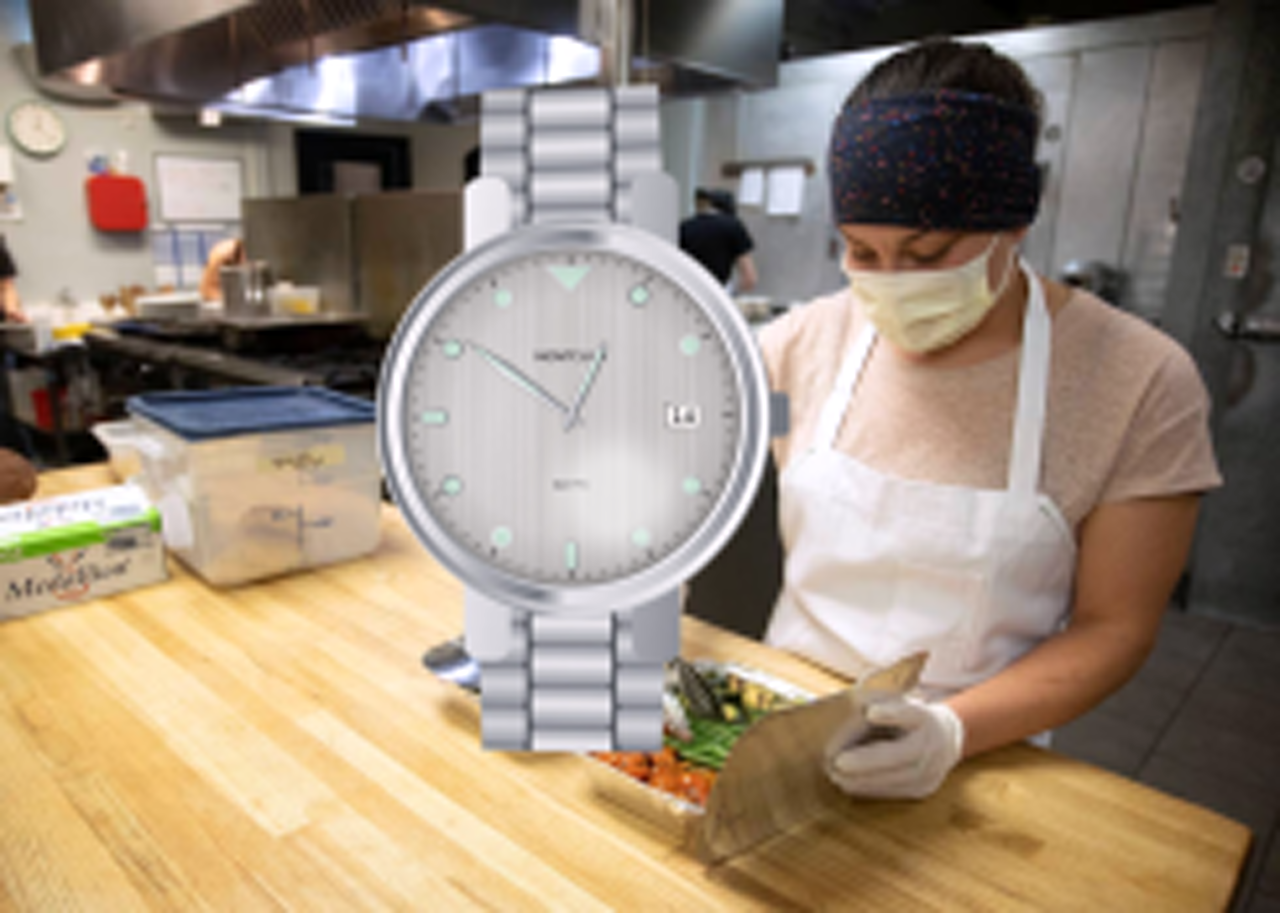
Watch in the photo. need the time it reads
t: 12:51
